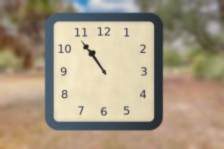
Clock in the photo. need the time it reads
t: 10:54
